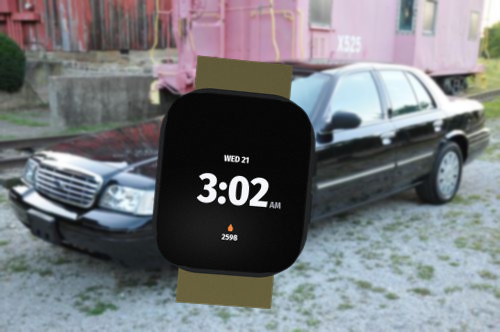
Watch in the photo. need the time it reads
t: 3:02
